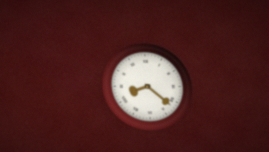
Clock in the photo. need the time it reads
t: 8:22
